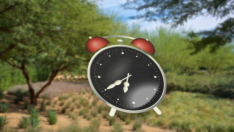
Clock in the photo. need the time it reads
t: 6:40
